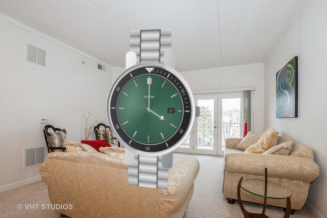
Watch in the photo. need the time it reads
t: 4:00
